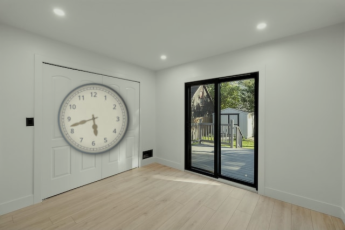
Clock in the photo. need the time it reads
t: 5:42
